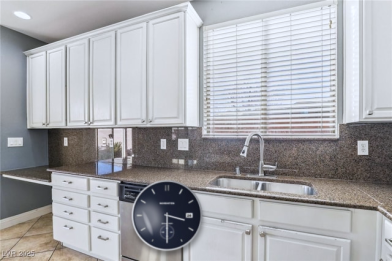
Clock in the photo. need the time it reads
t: 3:30
